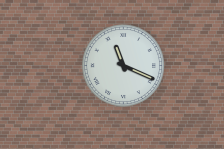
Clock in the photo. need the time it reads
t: 11:19
